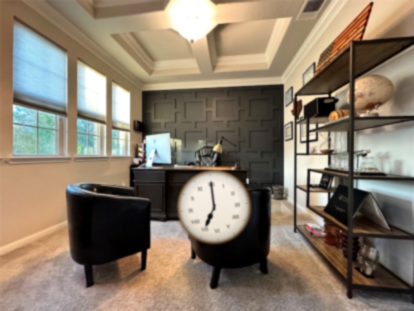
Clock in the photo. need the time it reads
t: 7:00
